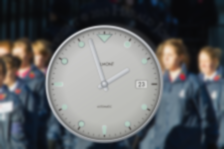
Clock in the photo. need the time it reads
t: 1:57
